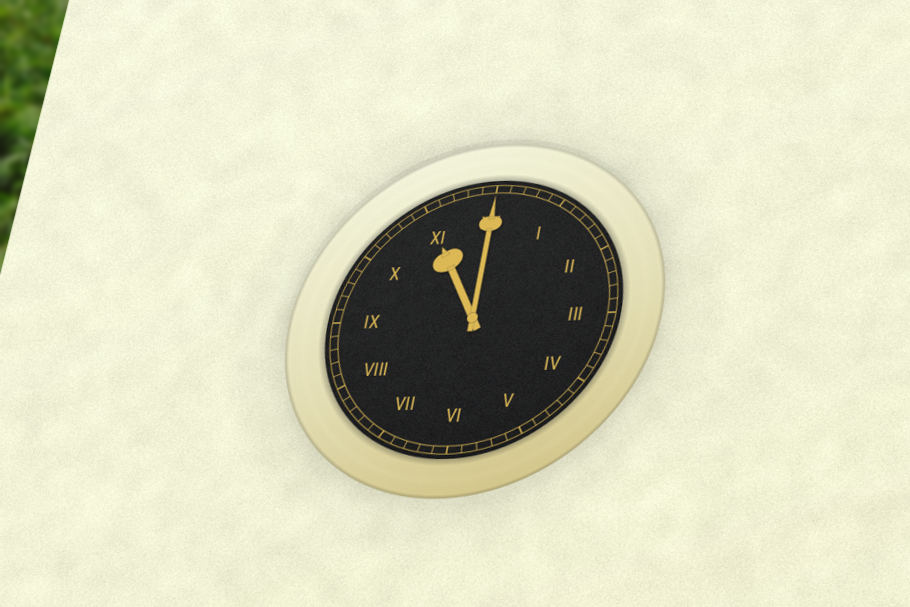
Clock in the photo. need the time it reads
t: 11:00
